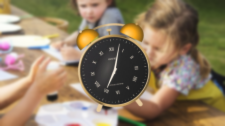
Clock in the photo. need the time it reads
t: 7:03
